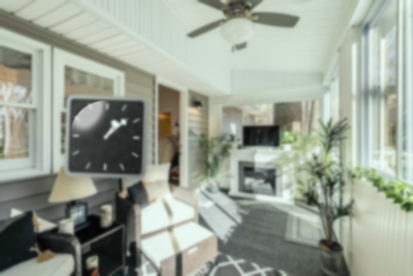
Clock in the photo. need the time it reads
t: 1:08
